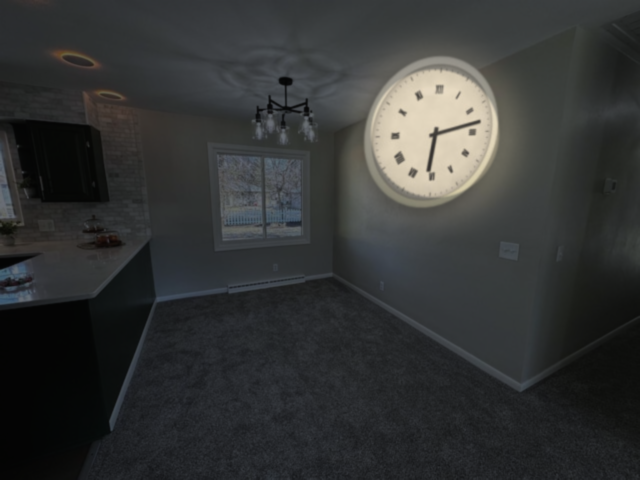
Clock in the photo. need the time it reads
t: 6:13
